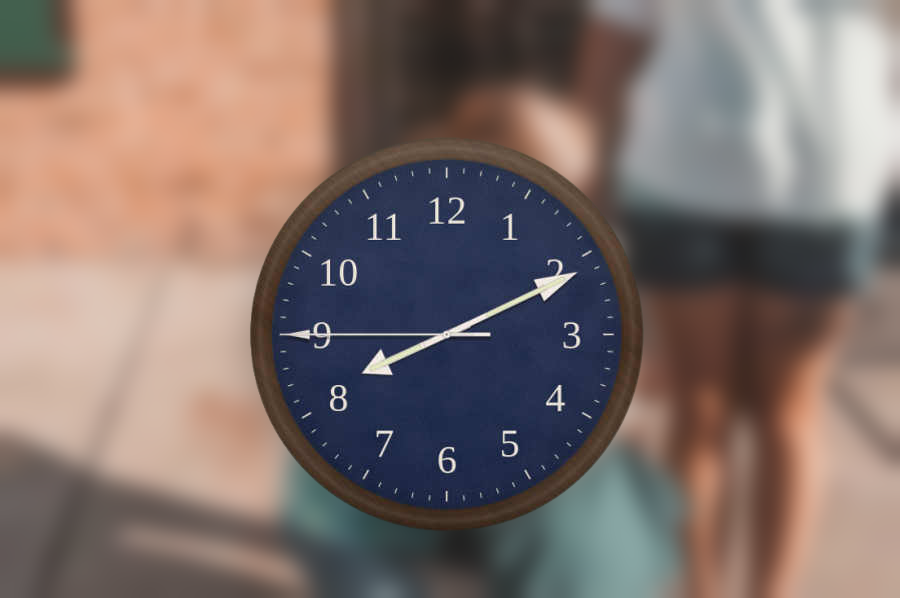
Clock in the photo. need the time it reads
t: 8:10:45
